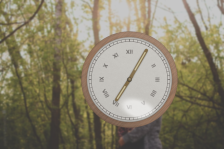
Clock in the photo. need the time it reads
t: 7:05
